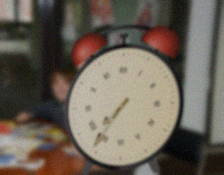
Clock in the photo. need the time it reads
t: 7:36
